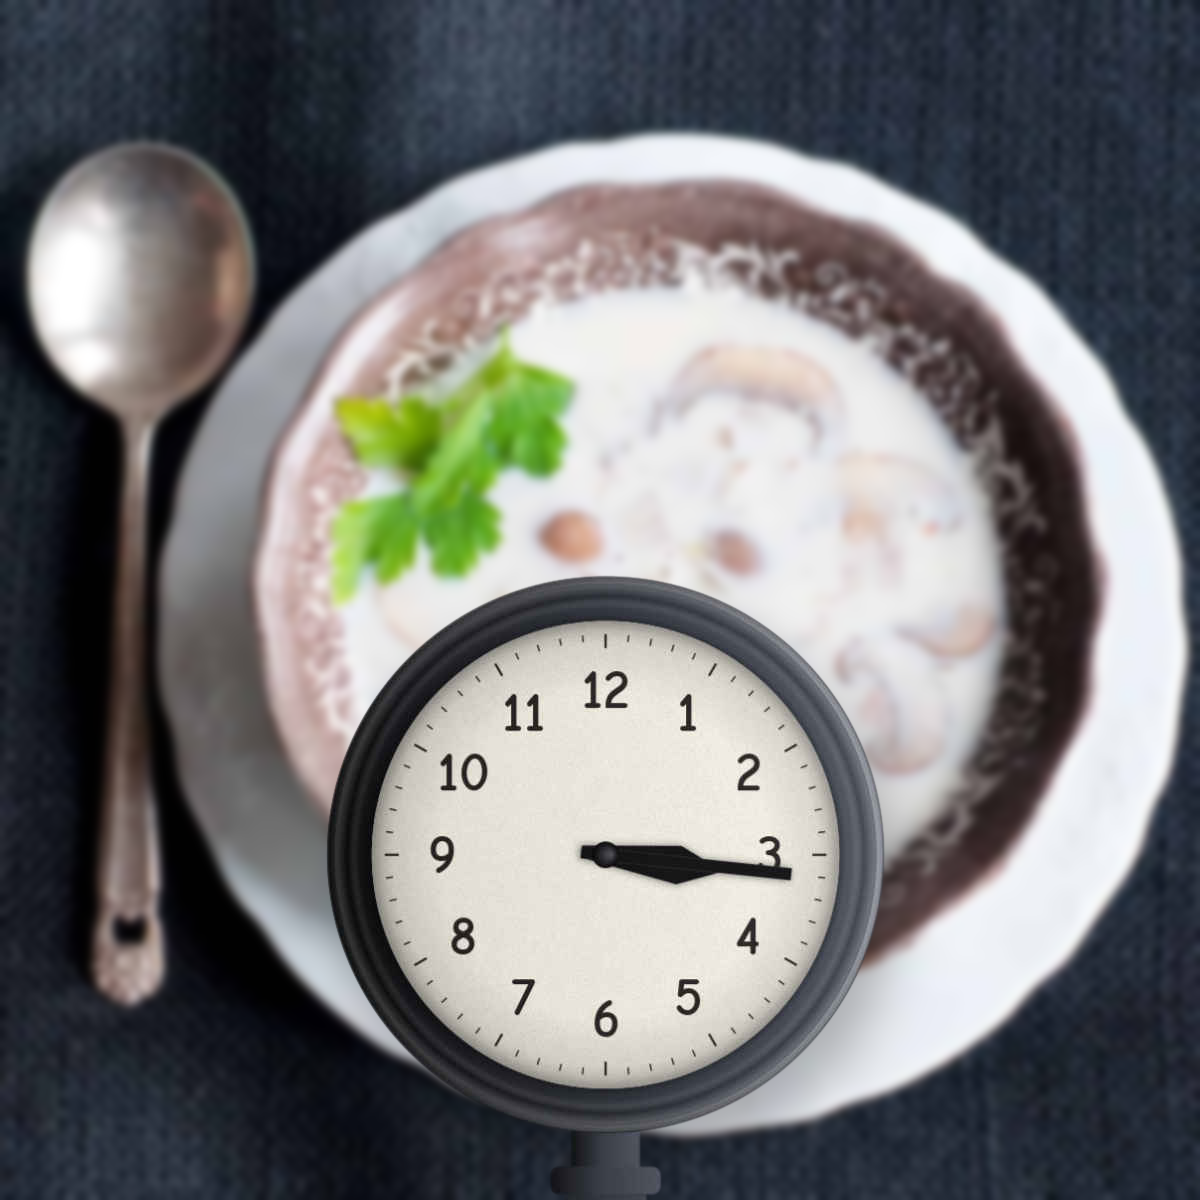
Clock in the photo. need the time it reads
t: 3:16
